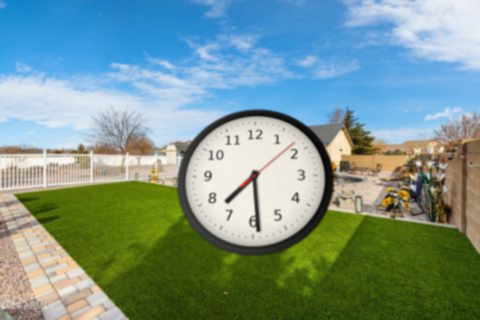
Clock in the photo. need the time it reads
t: 7:29:08
